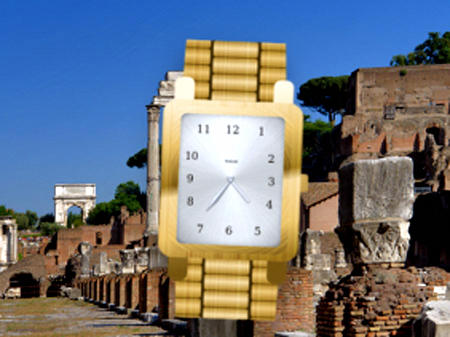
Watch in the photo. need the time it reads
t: 4:36
